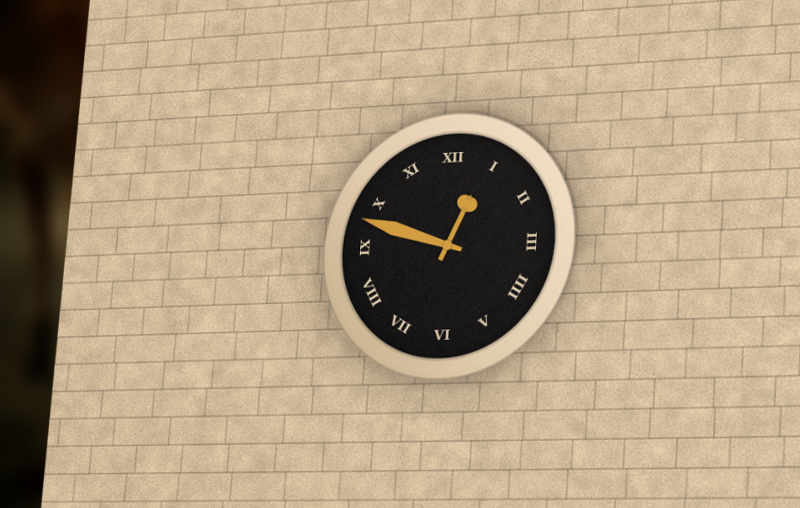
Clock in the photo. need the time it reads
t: 12:48
